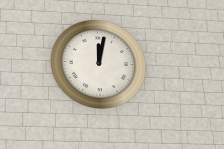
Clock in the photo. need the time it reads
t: 12:02
